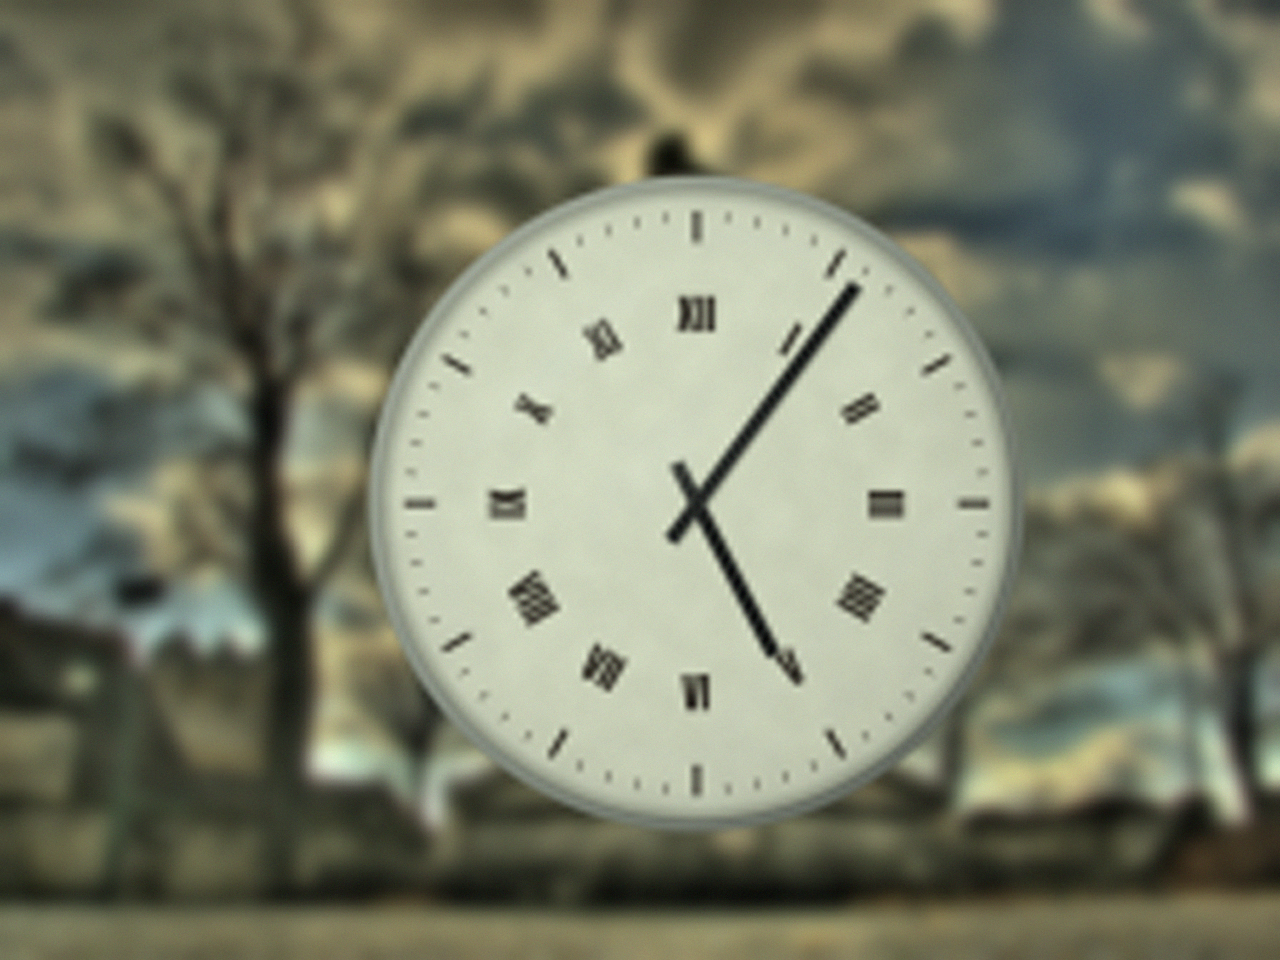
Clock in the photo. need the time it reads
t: 5:06
